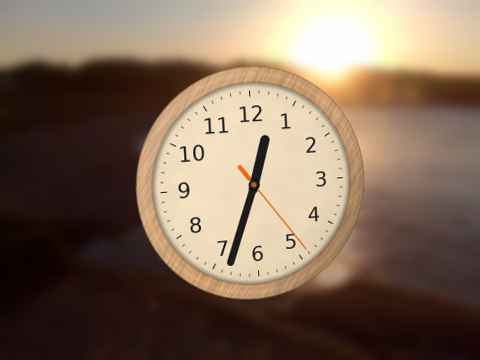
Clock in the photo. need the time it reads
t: 12:33:24
